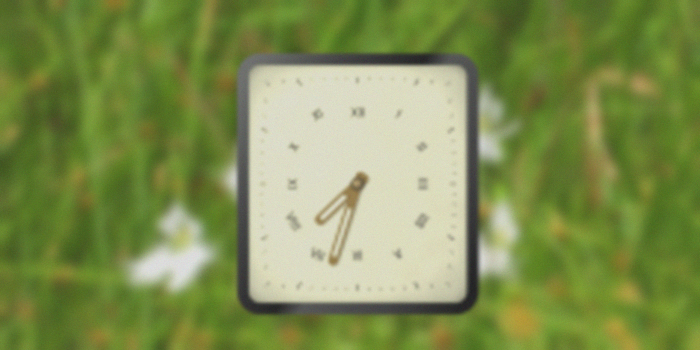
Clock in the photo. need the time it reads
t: 7:33
